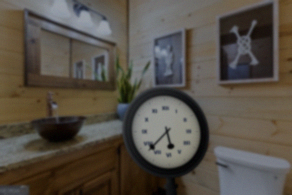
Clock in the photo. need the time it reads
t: 5:38
